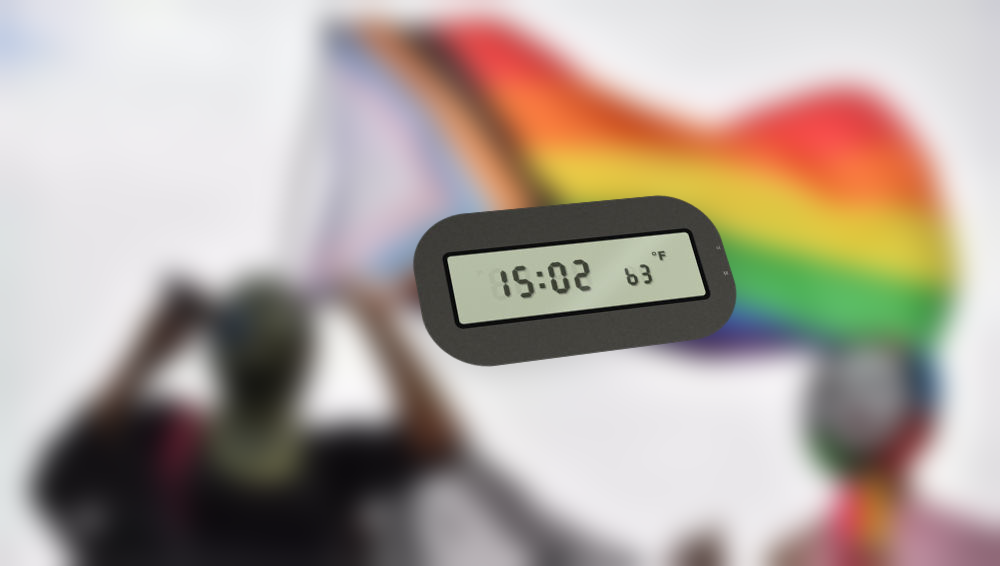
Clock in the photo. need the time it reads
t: 15:02
